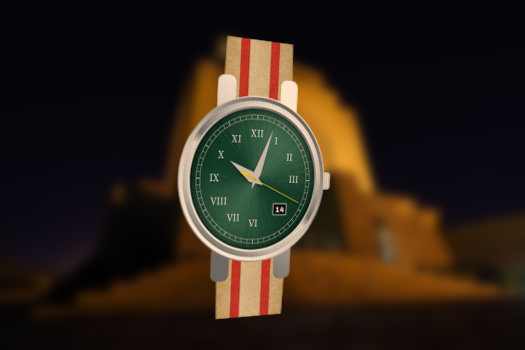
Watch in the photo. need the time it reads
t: 10:03:19
